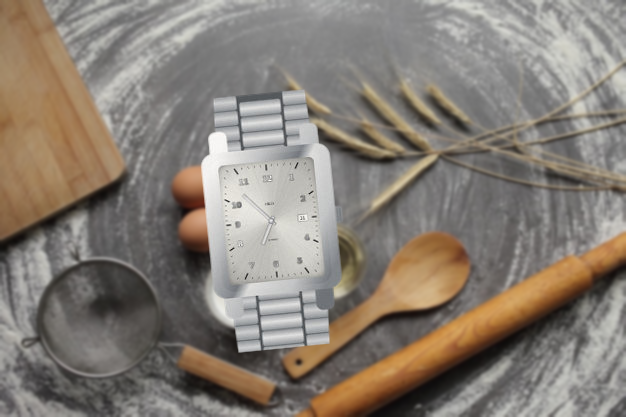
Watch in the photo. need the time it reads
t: 6:53
